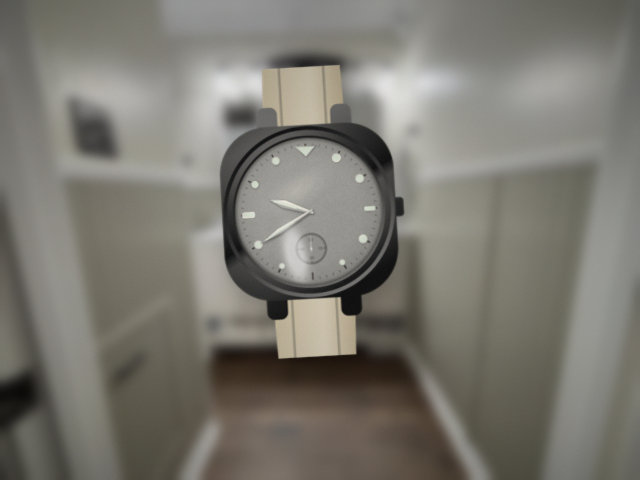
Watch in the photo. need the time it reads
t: 9:40
